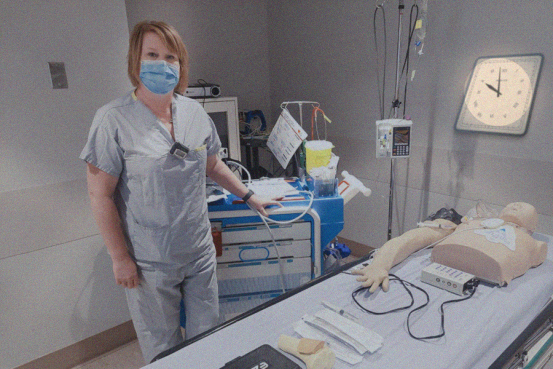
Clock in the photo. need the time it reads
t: 9:58
